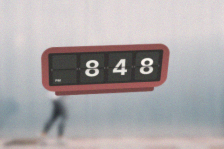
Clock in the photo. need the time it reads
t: 8:48
